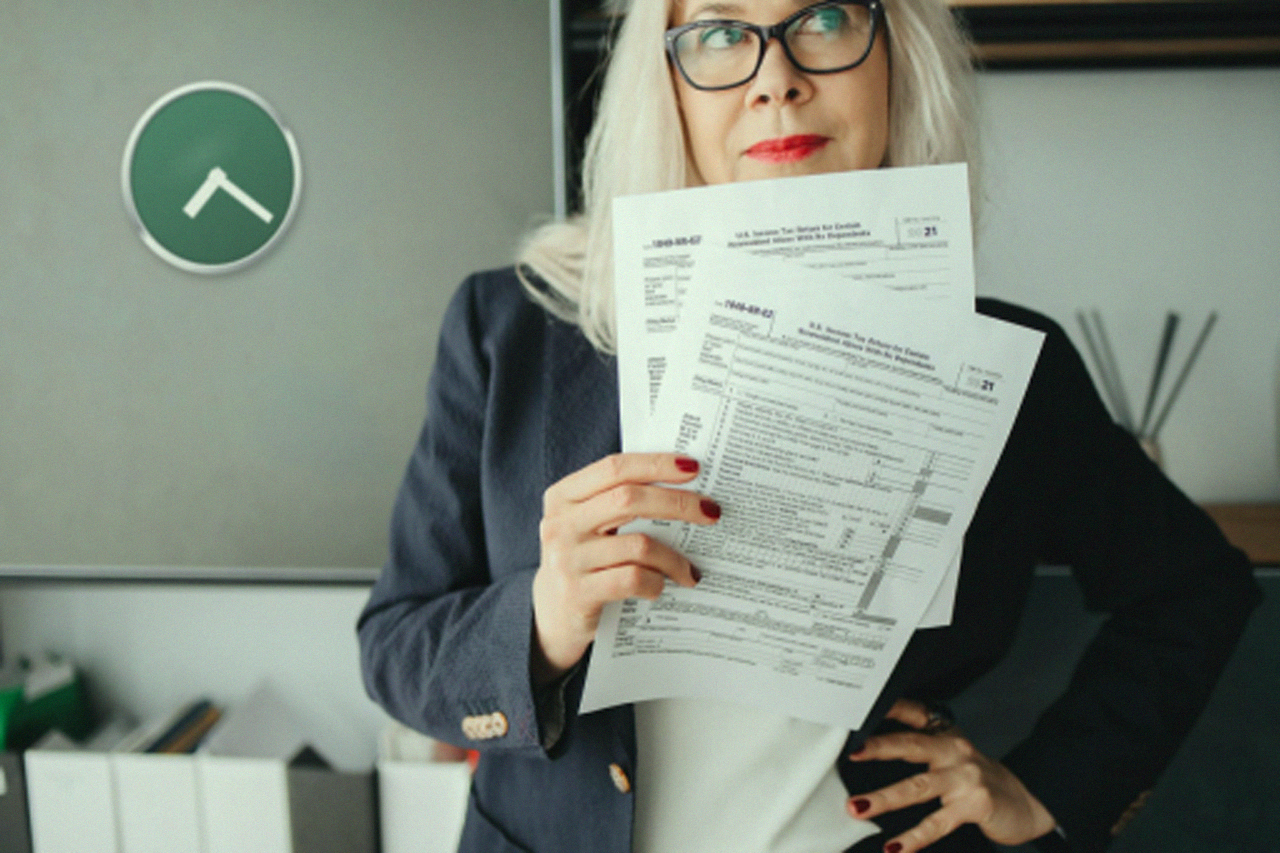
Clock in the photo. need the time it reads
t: 7:21
